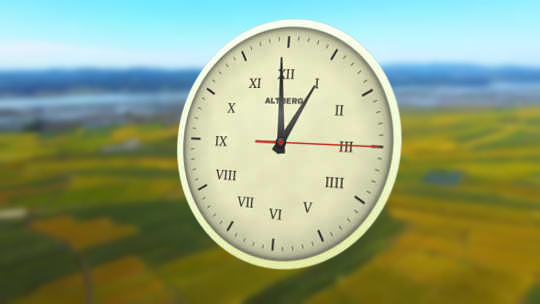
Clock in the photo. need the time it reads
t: 12:59:15
